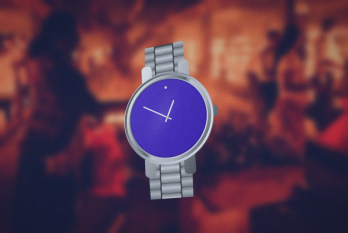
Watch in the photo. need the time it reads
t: 12:50
